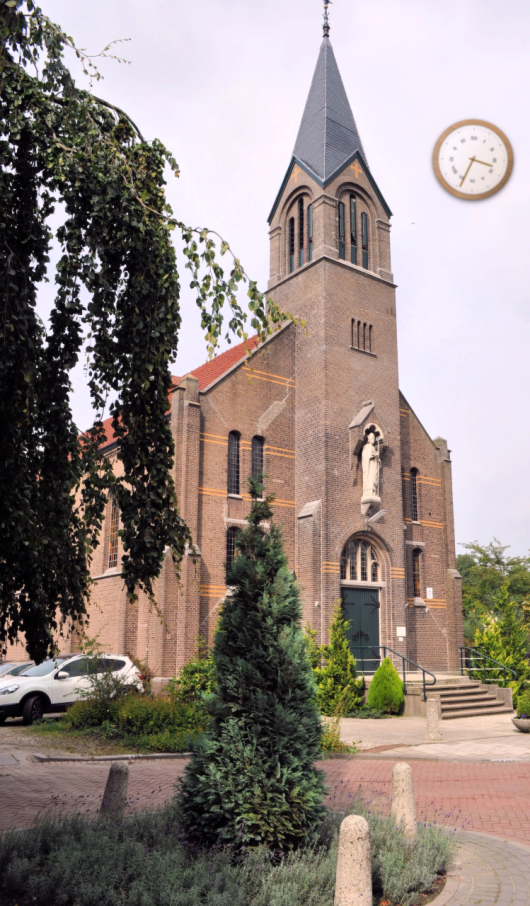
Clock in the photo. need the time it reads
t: 3:34
